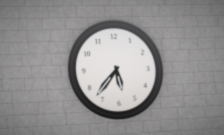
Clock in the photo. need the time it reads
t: 5:37
